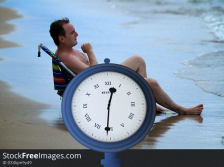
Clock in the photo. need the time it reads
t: 12:31
